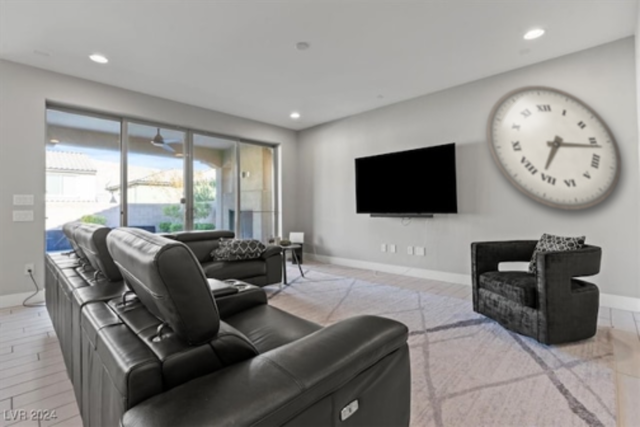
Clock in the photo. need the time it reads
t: 7:16
